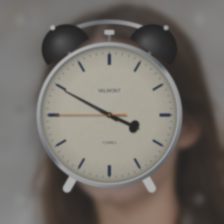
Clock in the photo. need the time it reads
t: 3:49:45
